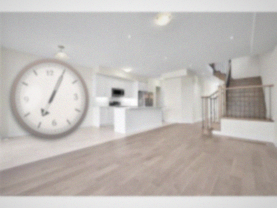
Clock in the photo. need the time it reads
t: 7:05
